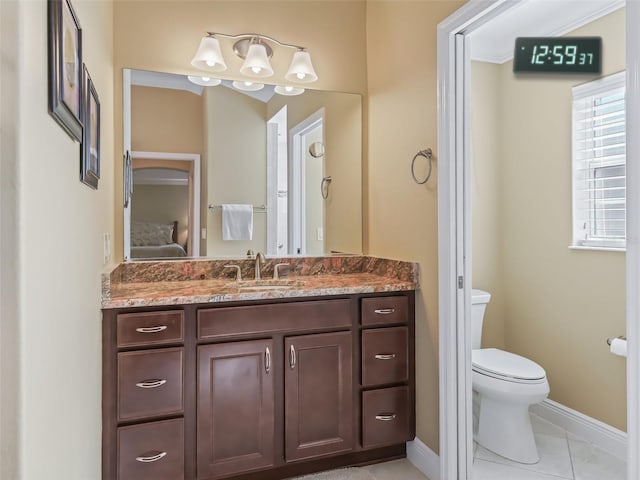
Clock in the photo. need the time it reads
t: 12:59:37
